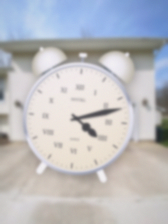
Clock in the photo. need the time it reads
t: 4:12
